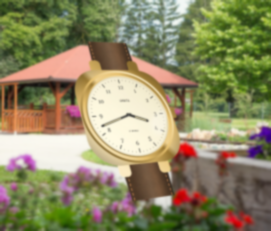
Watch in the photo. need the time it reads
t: 3:42
